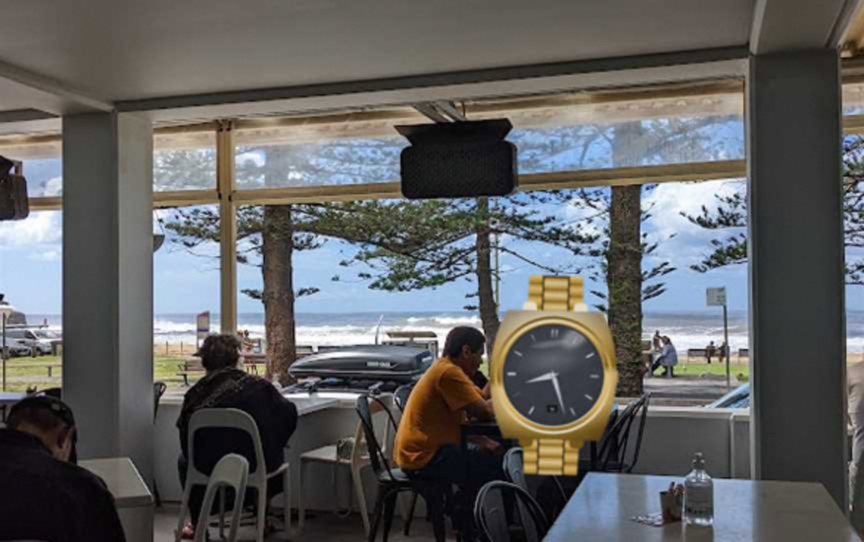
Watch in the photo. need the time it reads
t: 8:27
